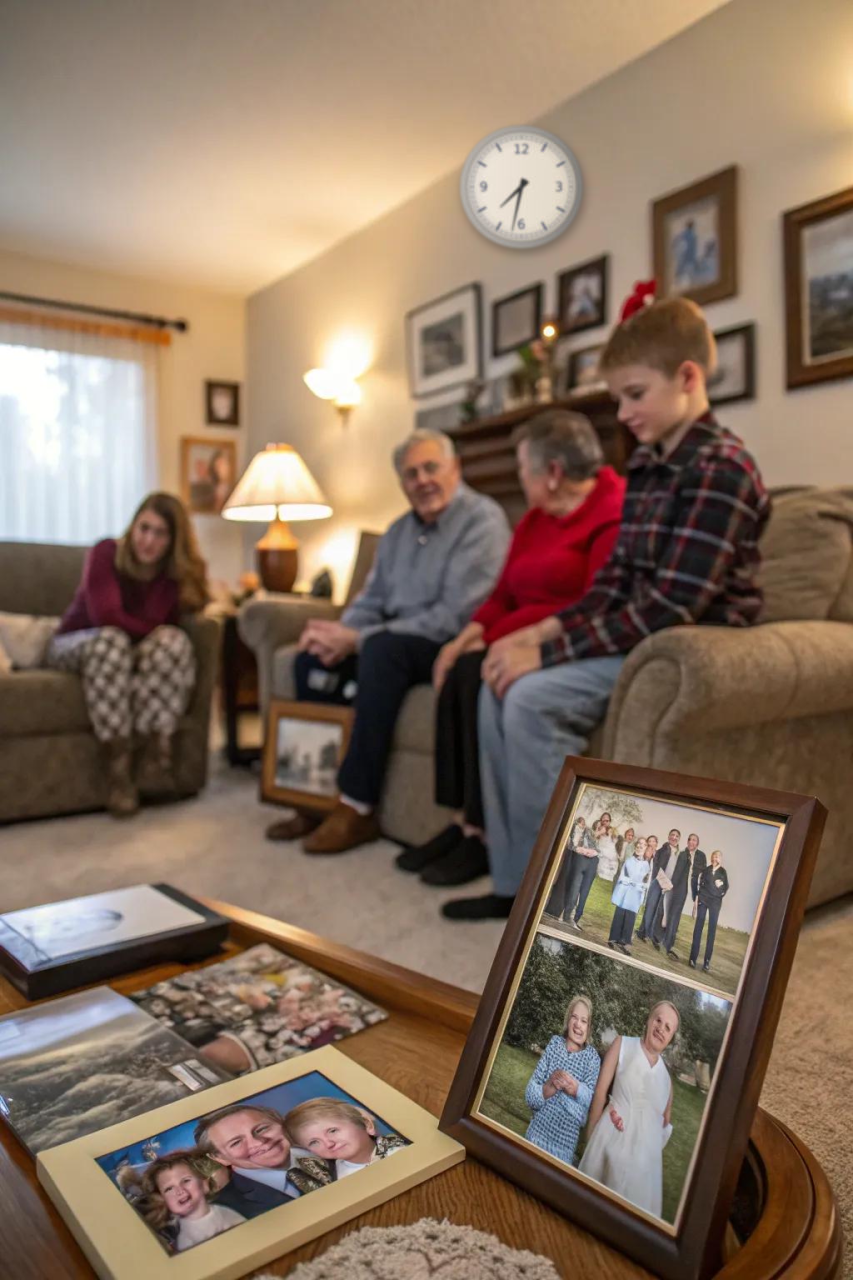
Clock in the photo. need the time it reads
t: 7:32
